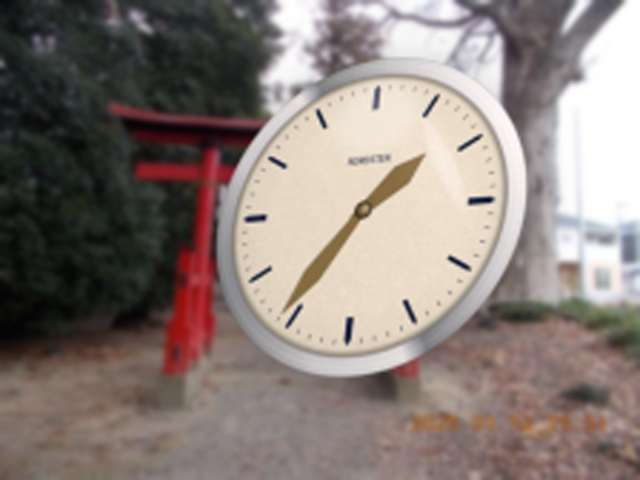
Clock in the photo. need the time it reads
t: 1:36
